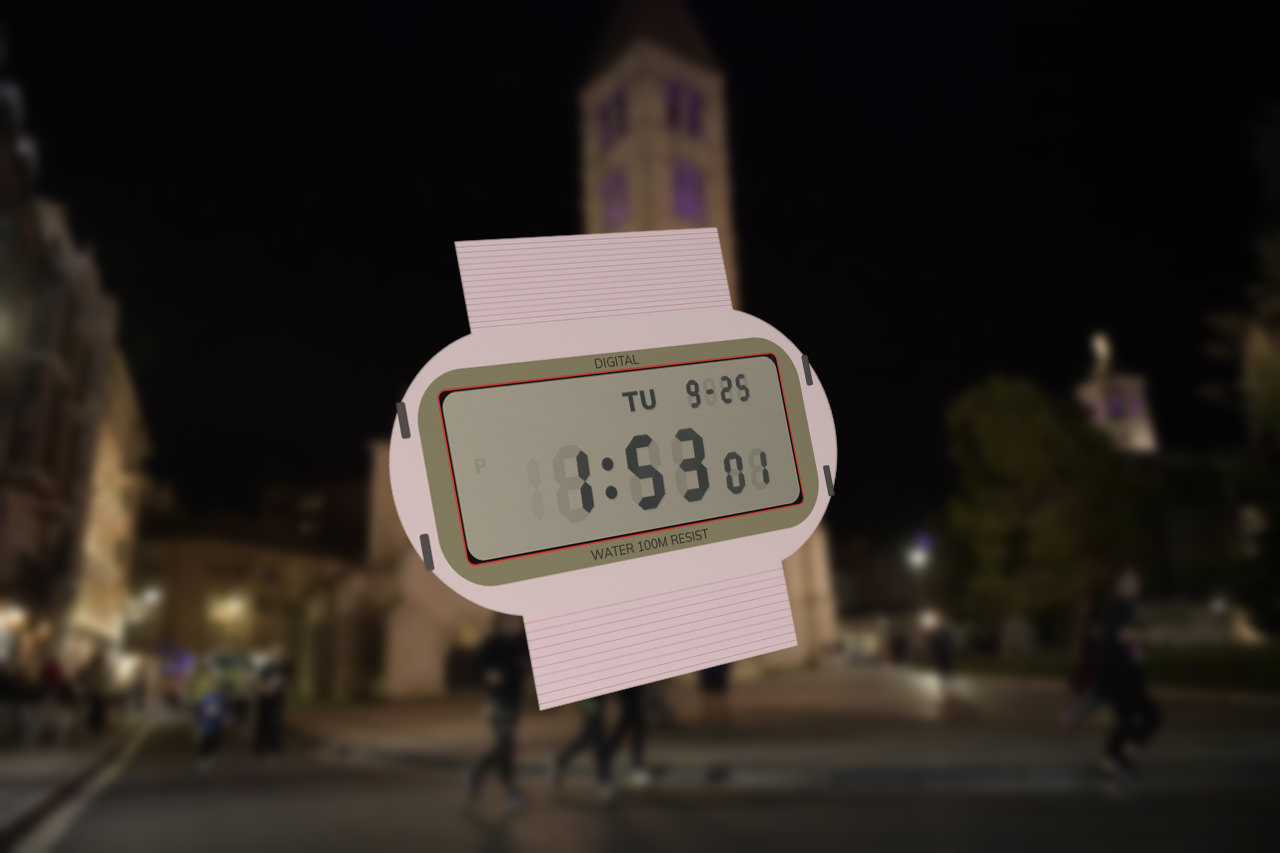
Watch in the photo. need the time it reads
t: 1:53:01
